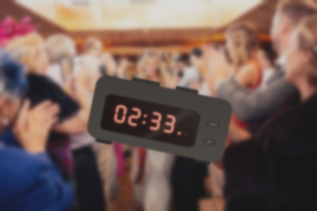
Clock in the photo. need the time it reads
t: 2:33
